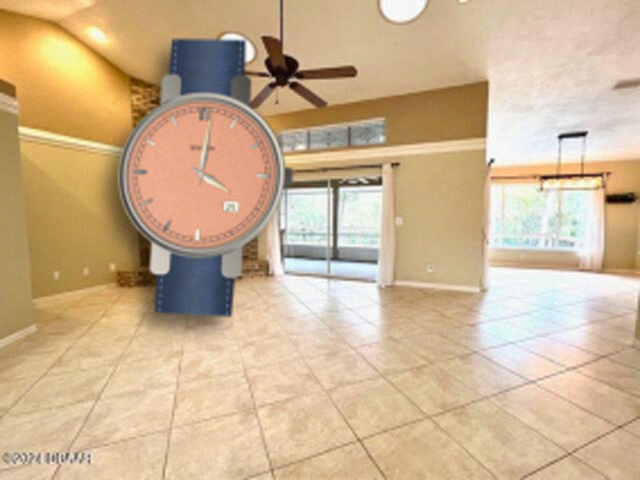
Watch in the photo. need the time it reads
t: 4:01
